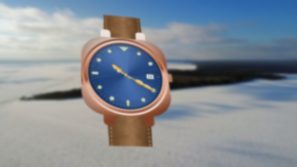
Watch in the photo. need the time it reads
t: 10:20
